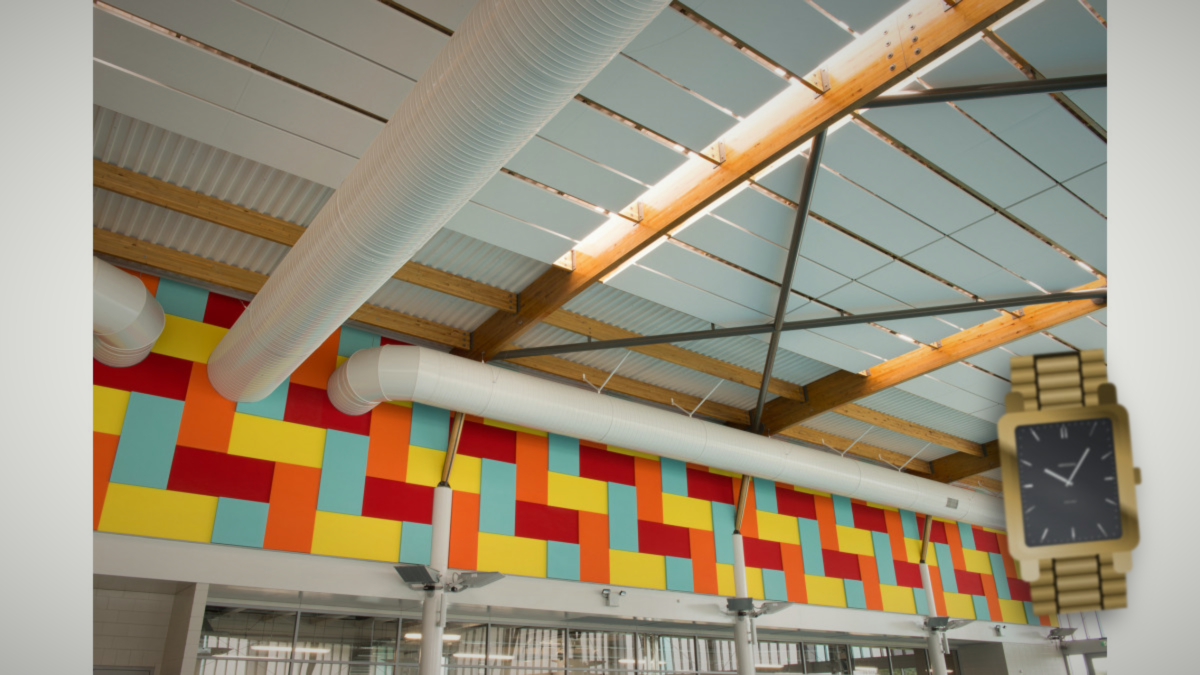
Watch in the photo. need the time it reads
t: 10:06
